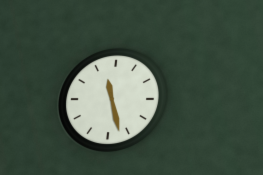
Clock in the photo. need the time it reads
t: 11:27
